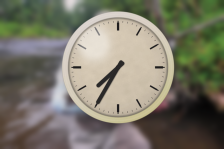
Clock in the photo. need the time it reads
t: 7:35
